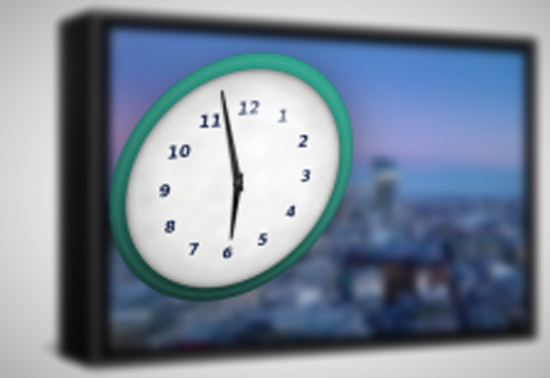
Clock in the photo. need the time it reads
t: 5:57
